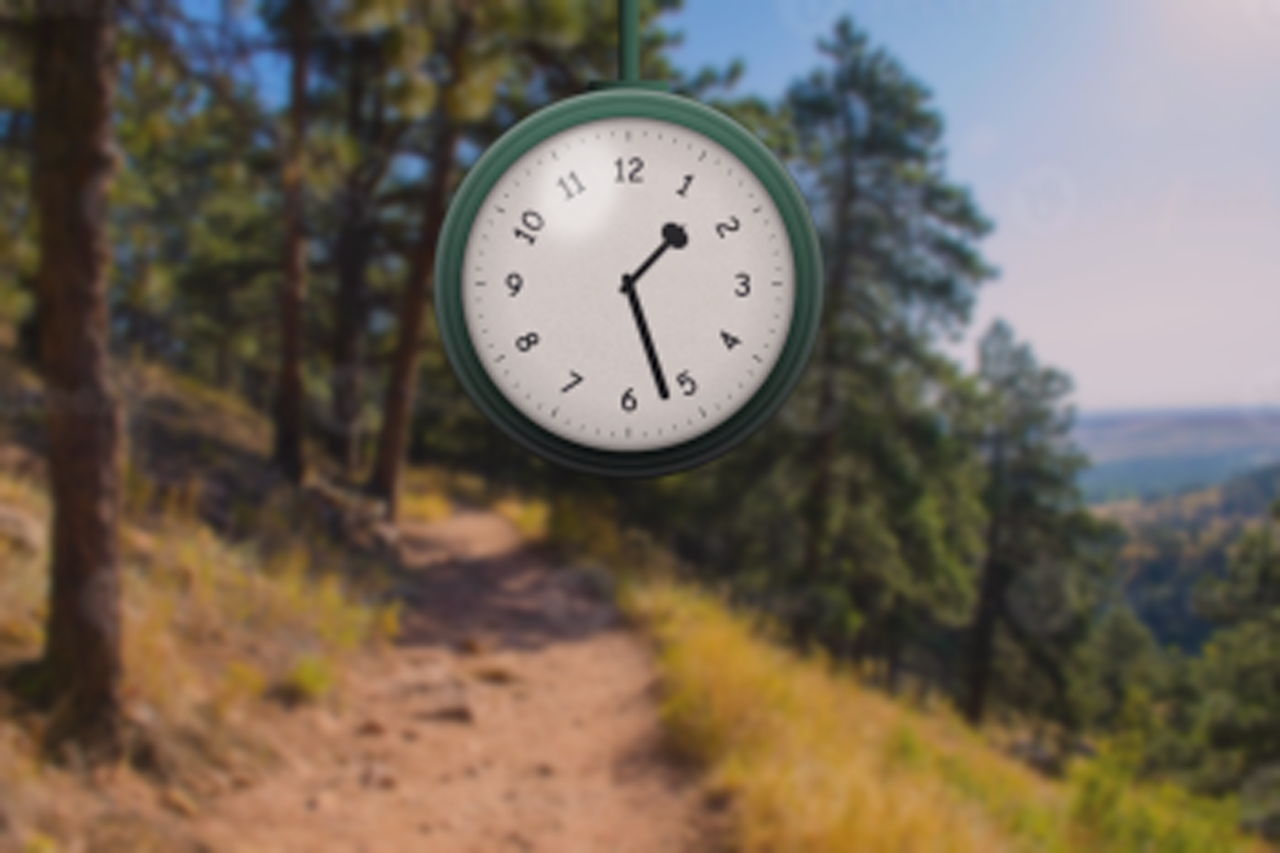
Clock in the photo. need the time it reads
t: 1:27
